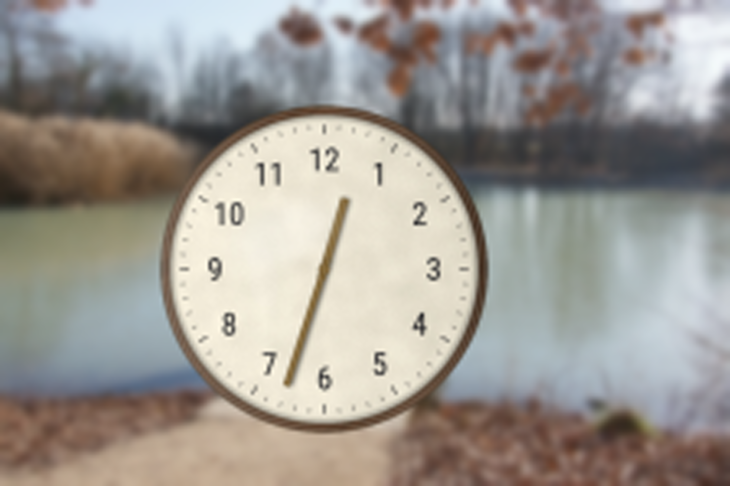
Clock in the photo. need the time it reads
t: 12:33
